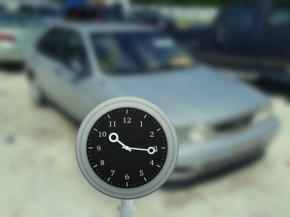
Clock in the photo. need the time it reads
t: 10:16
